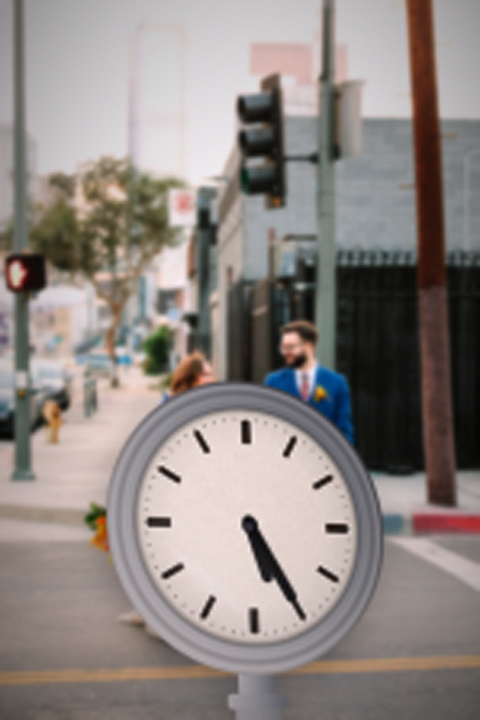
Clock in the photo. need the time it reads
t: 5:25
